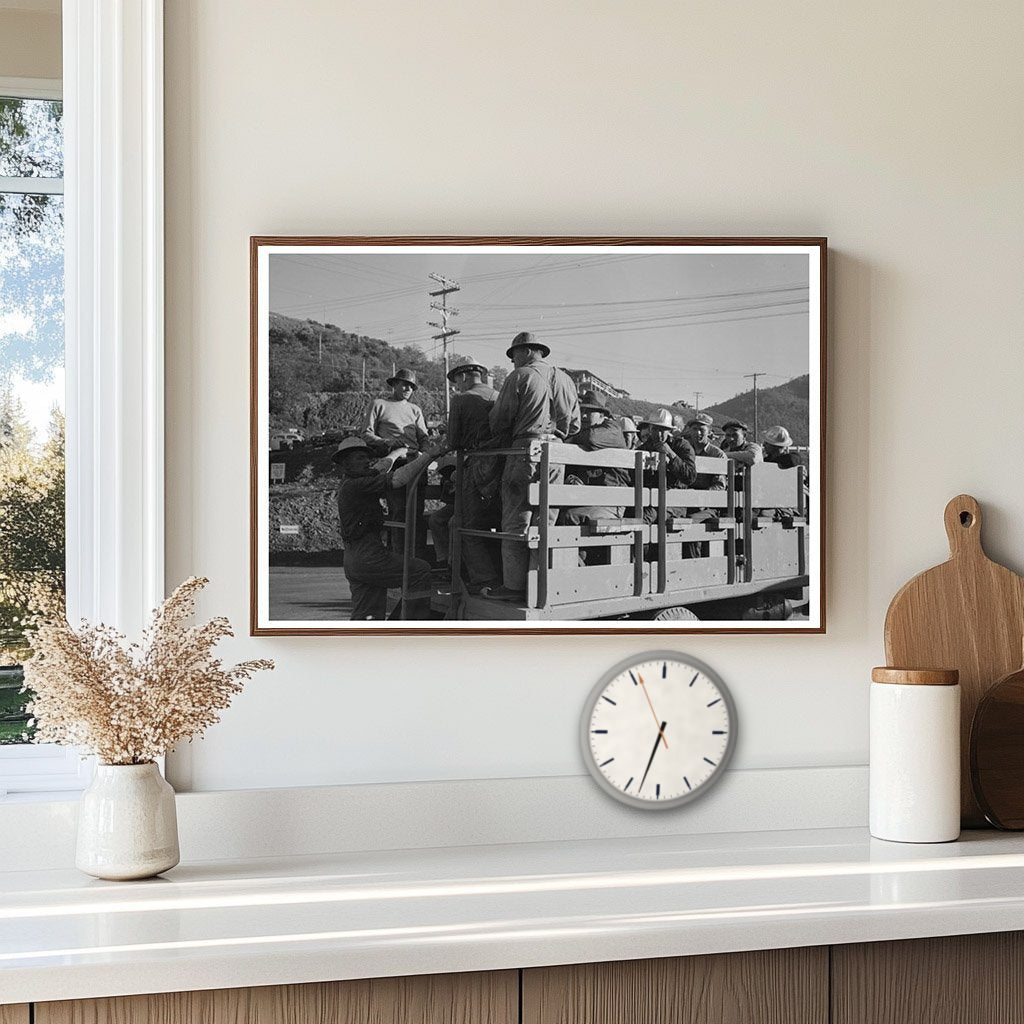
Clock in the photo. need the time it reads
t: 6:32:56
